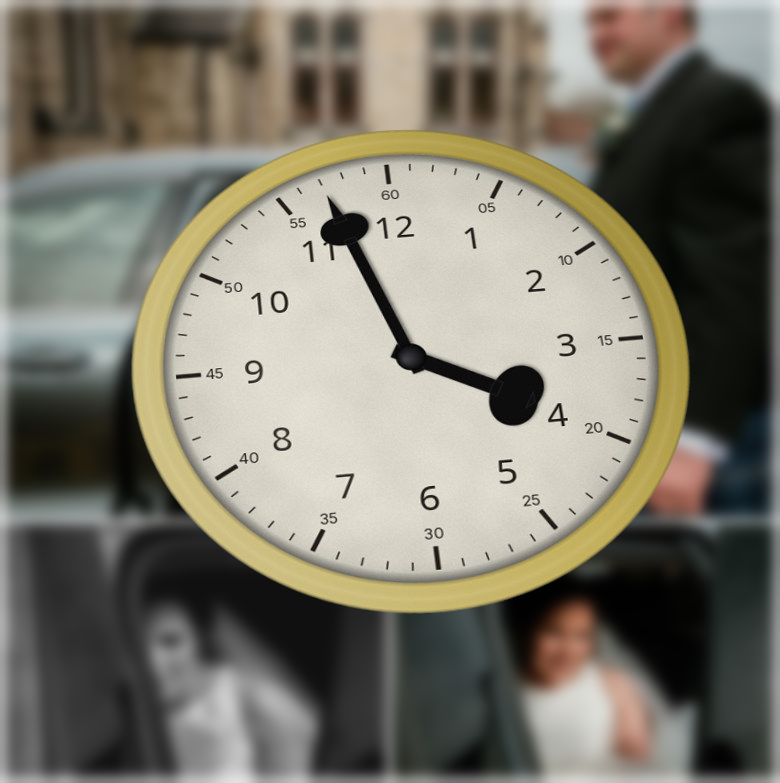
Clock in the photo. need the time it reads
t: 3:57
